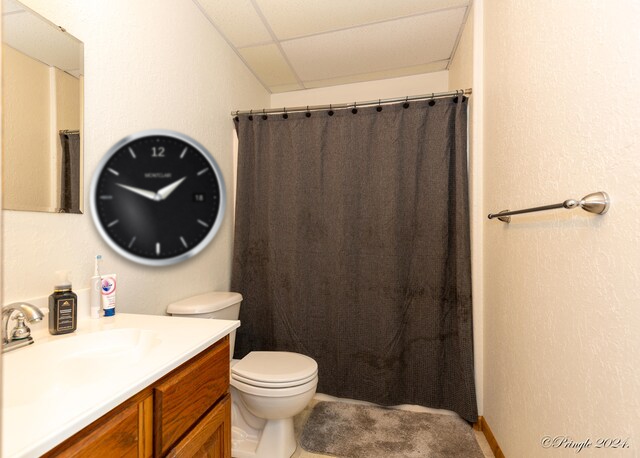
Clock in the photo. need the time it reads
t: 1:48
